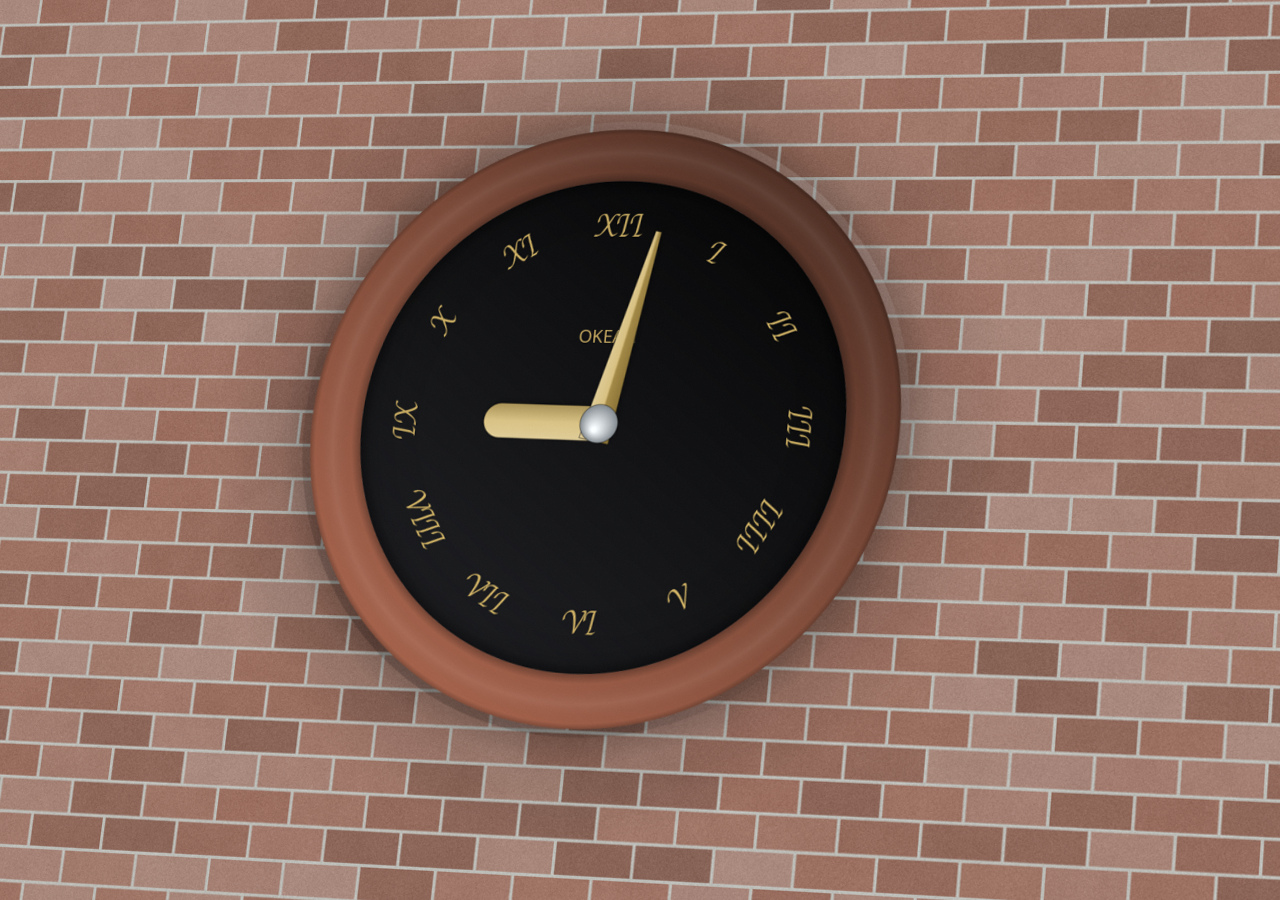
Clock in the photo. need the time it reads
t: 9:02
